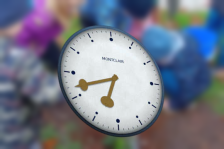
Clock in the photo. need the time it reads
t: 6:42
